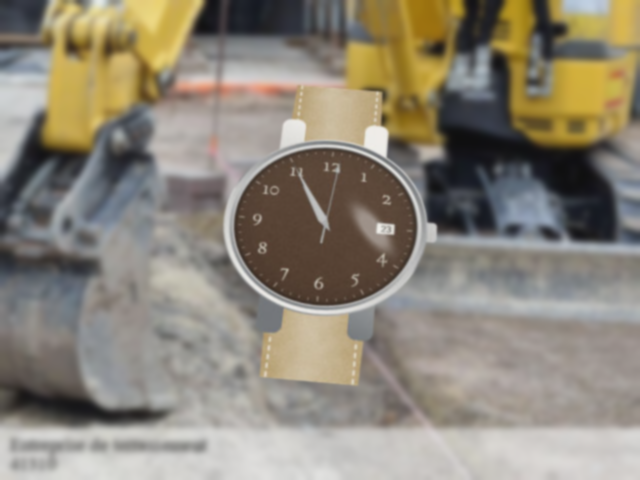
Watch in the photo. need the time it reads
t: 10:55:01
